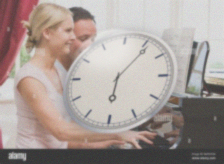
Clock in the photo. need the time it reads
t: 6:06
